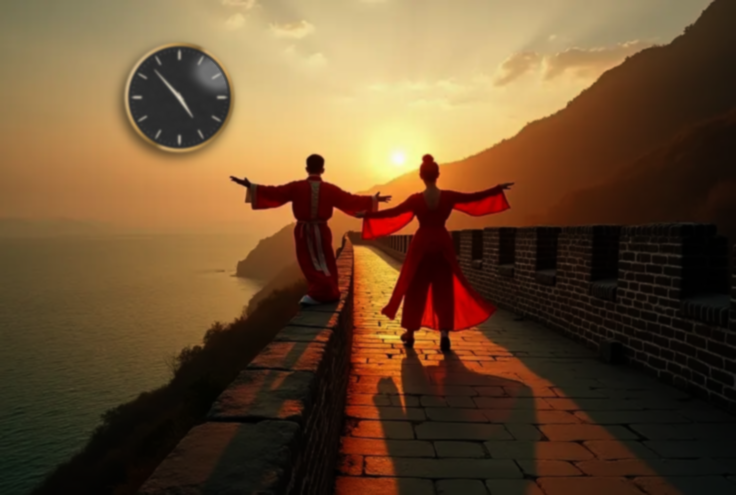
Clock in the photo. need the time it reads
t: 4:53
